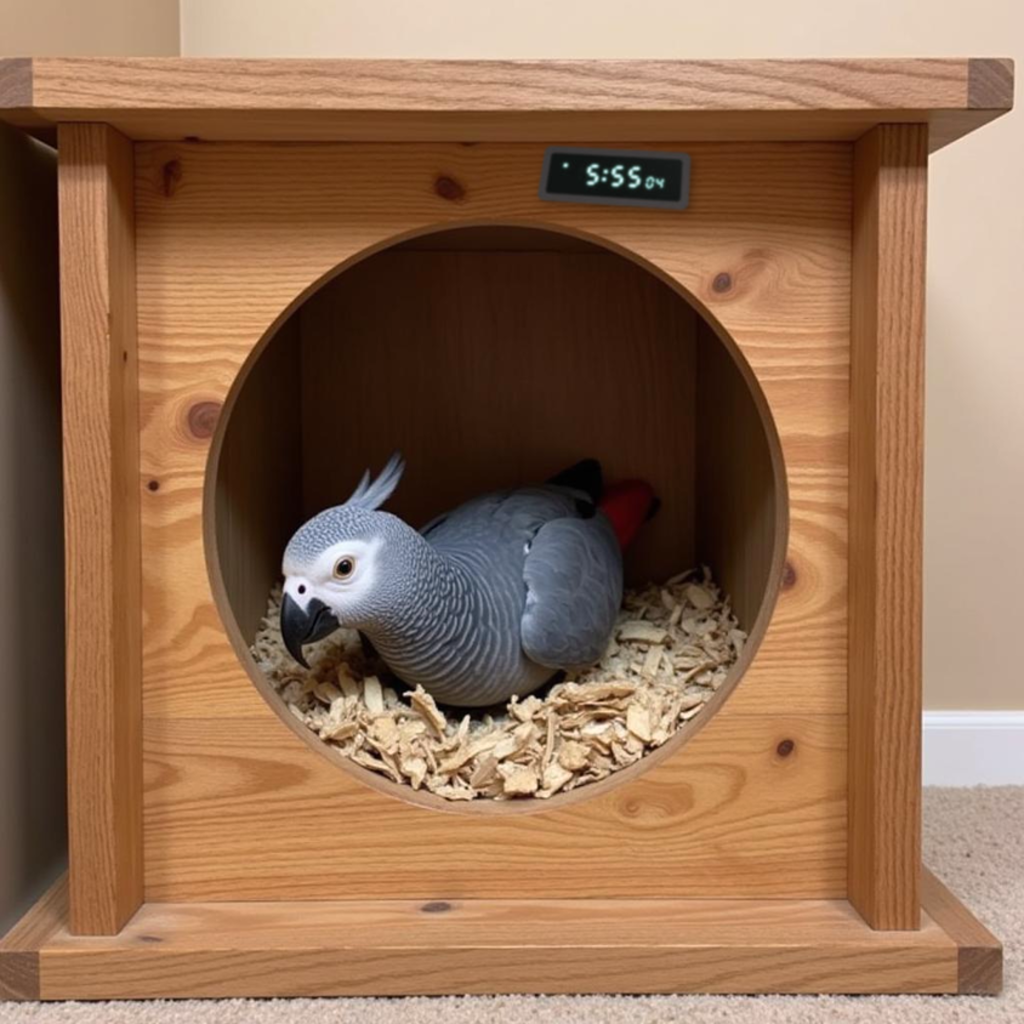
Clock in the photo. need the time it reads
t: 5:55
